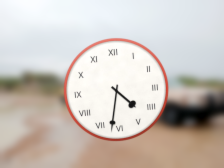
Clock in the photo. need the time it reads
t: 4:32
